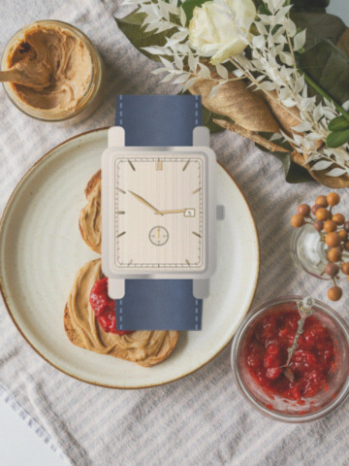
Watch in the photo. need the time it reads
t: 2:51
